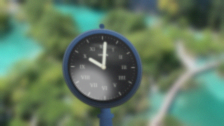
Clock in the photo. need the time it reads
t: 10:01
